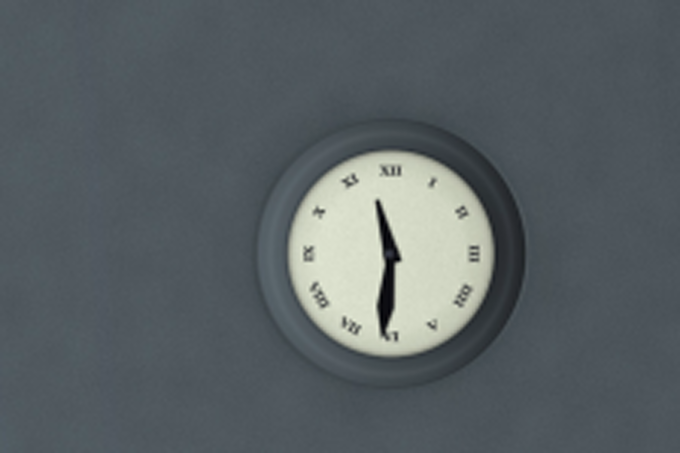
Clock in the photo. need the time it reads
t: 11:31
